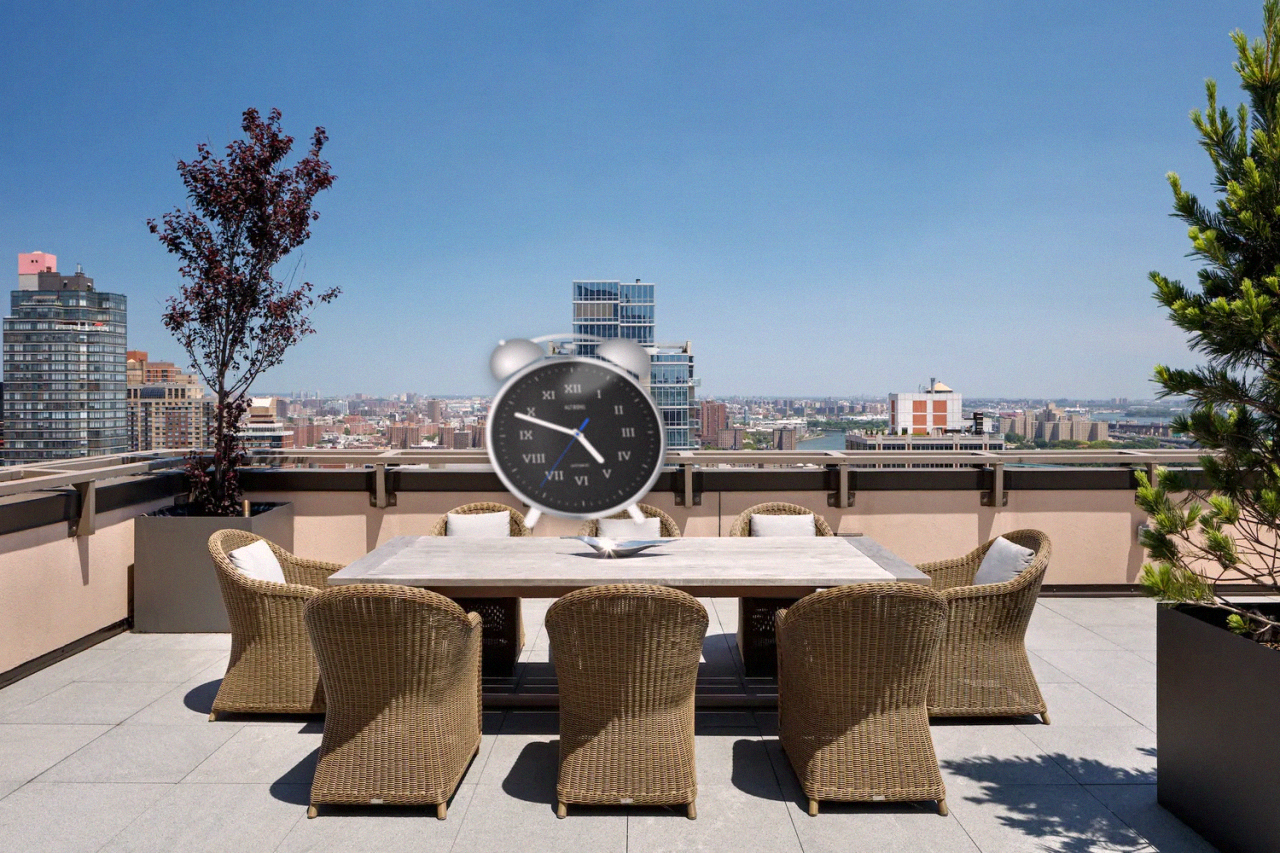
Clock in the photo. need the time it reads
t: 4:48:36
